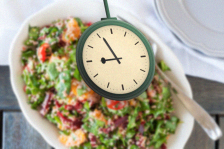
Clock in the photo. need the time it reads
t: 8:56
